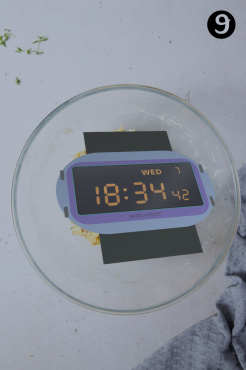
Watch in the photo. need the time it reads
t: 18:34:42
